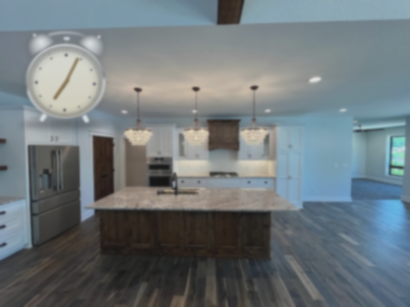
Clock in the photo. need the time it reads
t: 7:04
